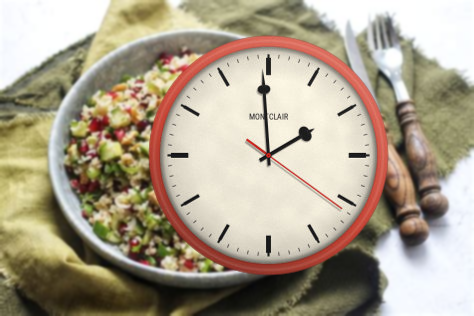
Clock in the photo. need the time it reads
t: 1:59:21
